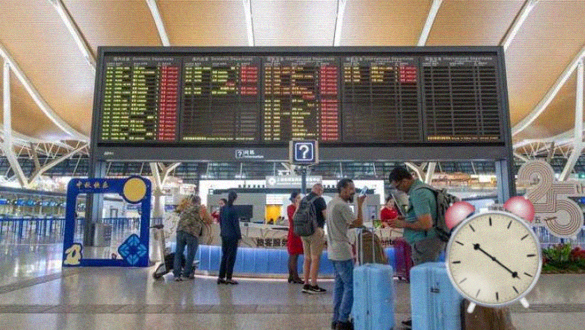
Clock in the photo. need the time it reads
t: 10:22
